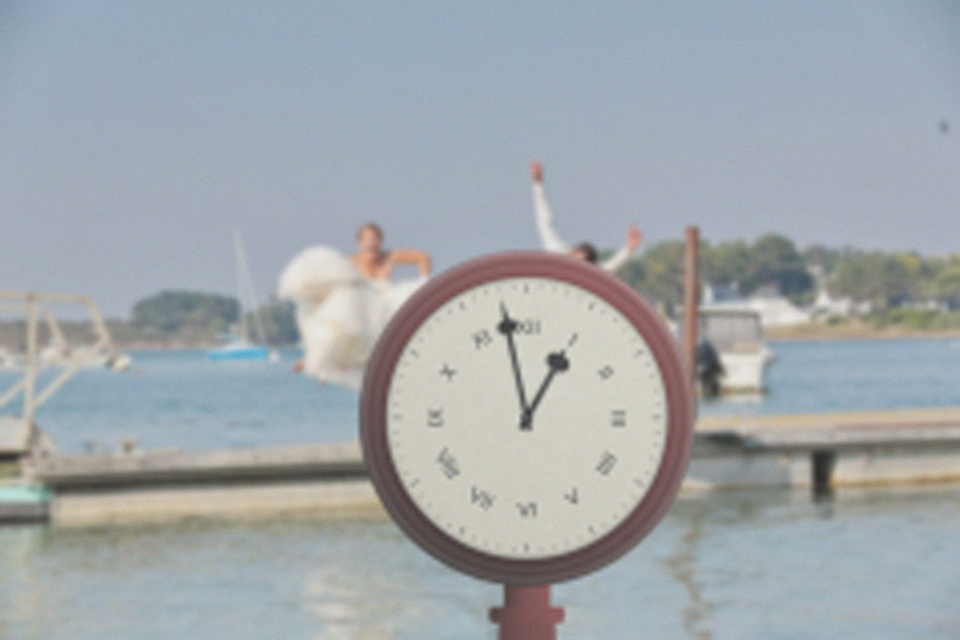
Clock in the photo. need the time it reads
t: 12:58
